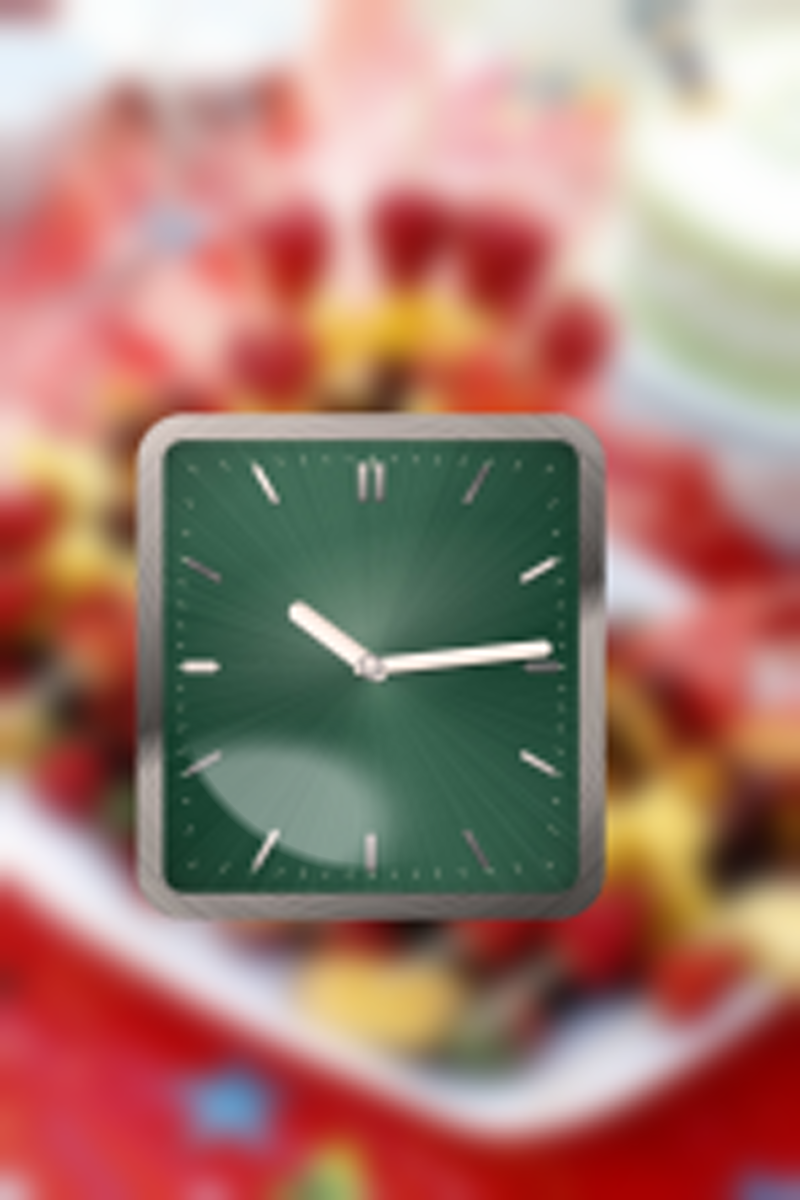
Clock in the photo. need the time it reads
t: 10:14
